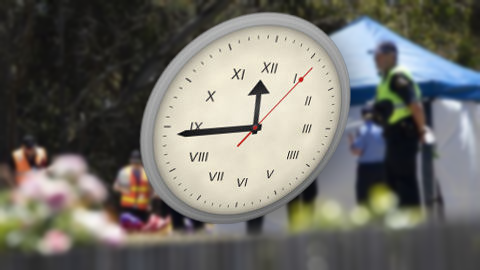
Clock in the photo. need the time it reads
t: 11:44:06
